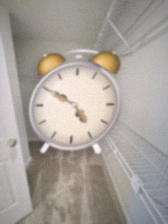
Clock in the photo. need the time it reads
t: 4:50
